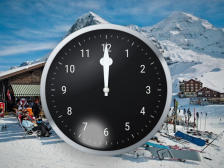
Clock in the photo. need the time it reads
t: 12:00
